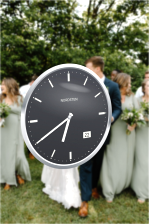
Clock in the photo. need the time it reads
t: 6:40
